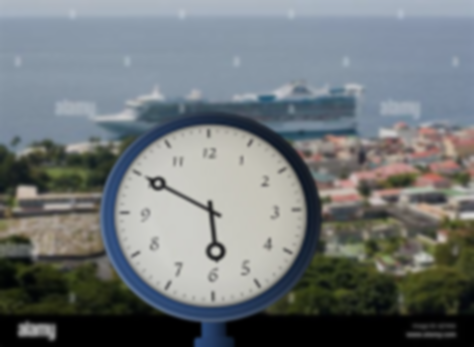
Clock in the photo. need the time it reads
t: 5:50
